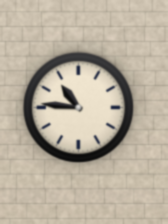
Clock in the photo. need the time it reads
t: 10:46
